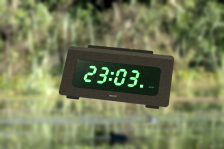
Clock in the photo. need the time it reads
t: 23:03
